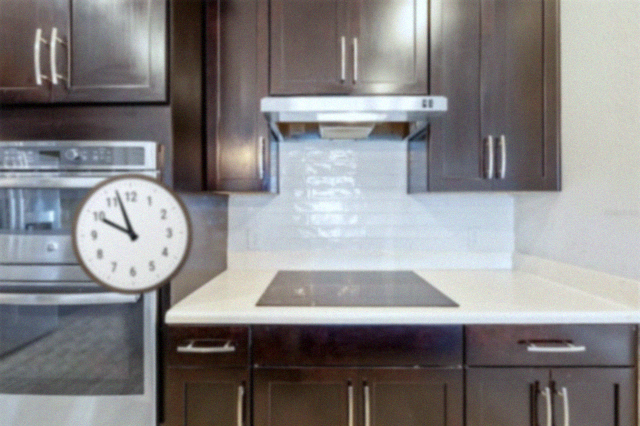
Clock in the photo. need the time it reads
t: 9:57
